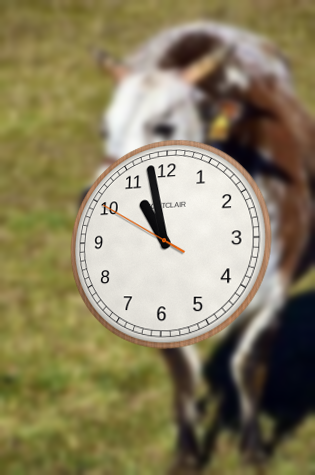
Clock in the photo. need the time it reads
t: 10:57:50
